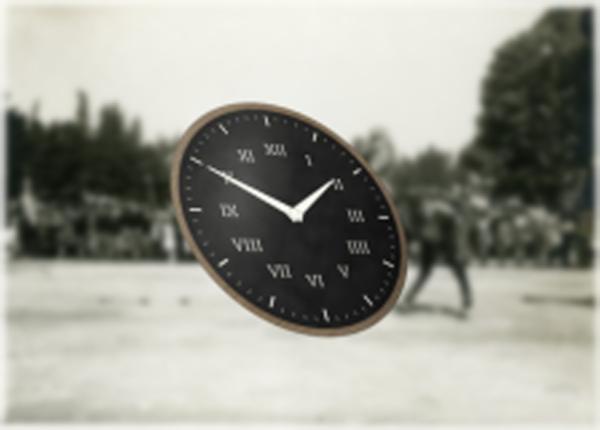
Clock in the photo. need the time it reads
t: 1:50
